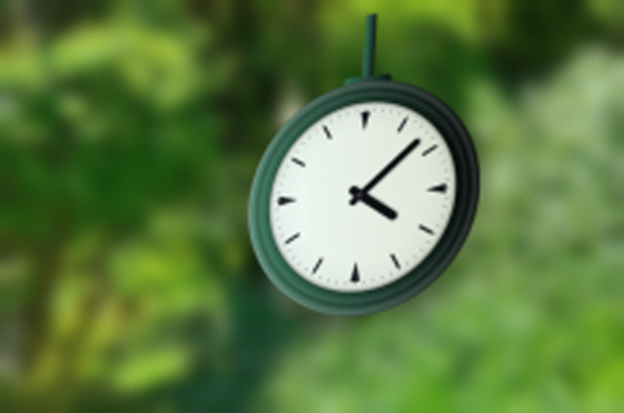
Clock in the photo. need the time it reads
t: 4:08
